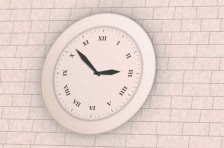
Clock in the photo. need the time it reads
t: 2:52
